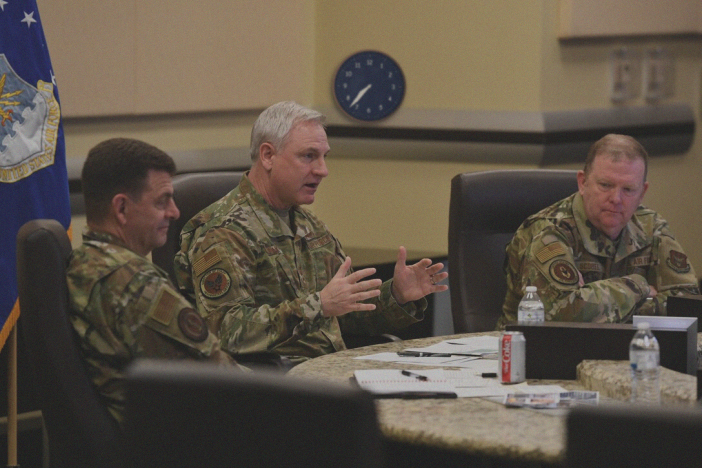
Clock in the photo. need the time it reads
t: 7:37
